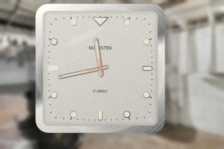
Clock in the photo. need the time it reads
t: 11:43
